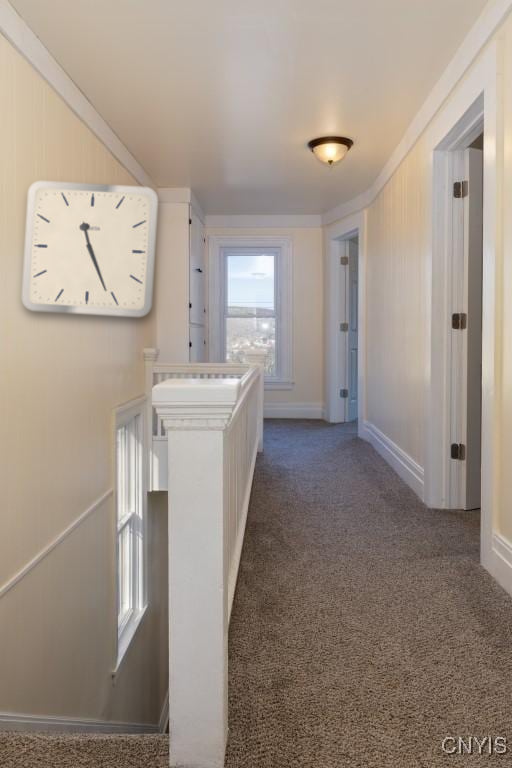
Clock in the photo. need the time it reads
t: 11:26
